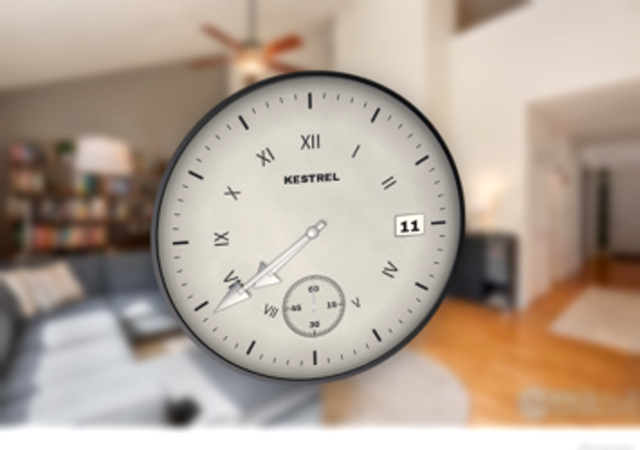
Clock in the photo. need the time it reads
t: 7:39
